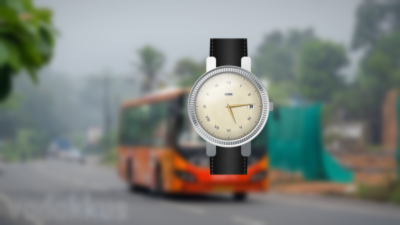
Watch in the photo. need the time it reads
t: 5:14
